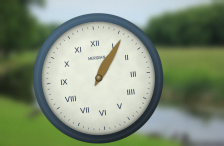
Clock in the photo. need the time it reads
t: 1:06
